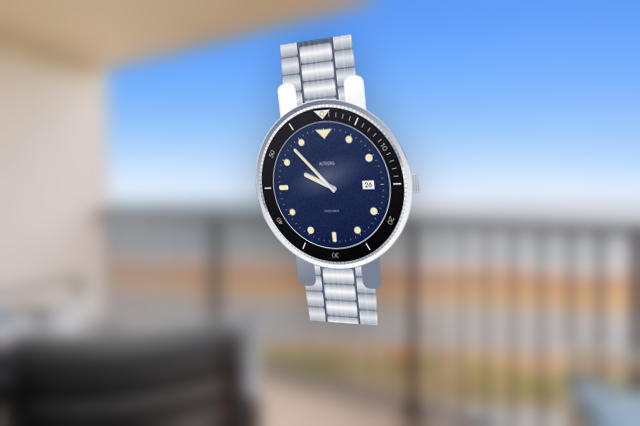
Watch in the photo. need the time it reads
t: 9:53
